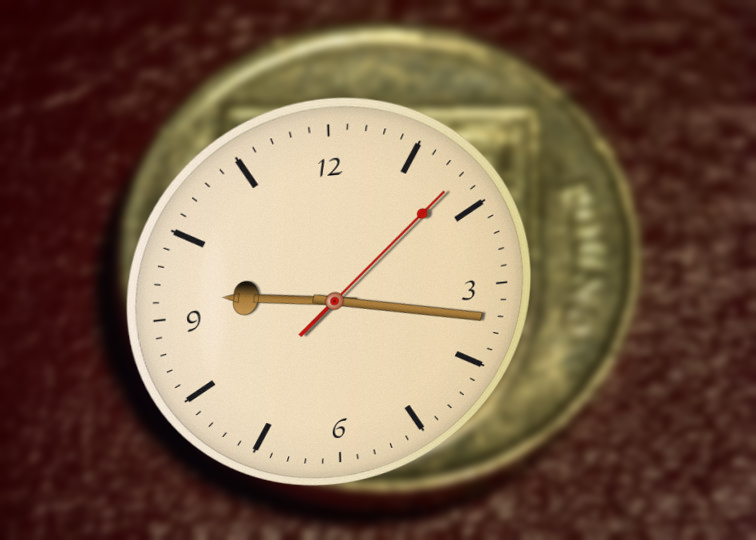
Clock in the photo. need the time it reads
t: 9:17:08
